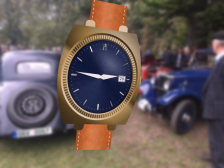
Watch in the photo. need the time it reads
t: 2:46
